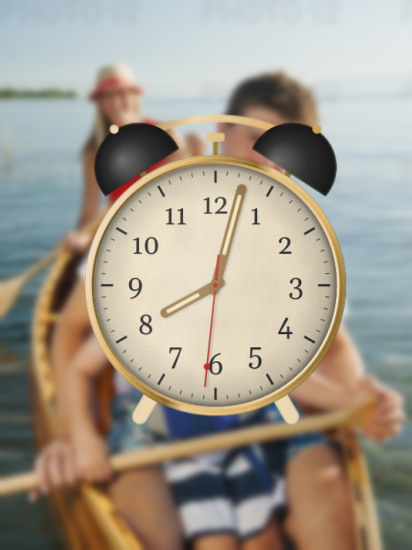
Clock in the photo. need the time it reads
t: 8:02:31
